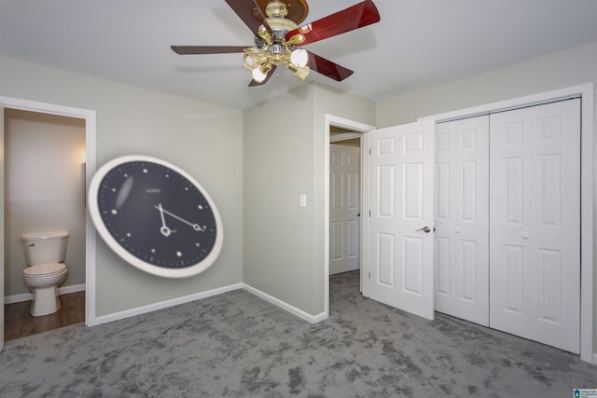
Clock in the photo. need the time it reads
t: 6:21
